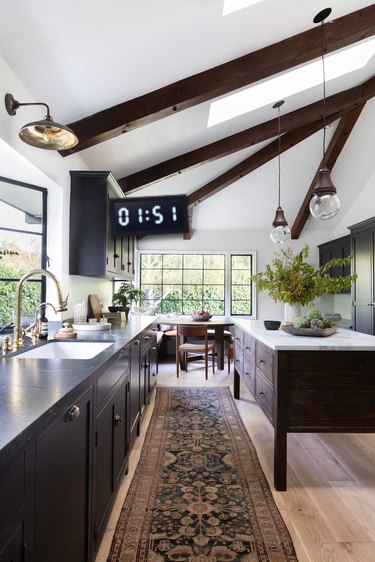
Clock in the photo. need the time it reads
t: 1:51
